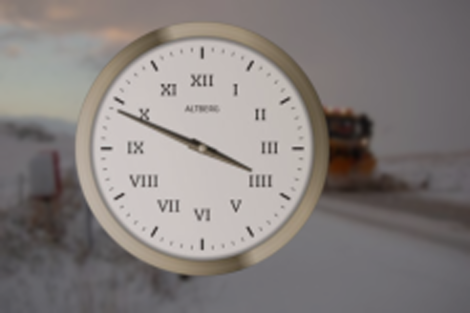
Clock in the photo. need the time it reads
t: 3:49
